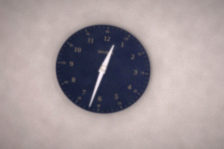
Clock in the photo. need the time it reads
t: 12:32
